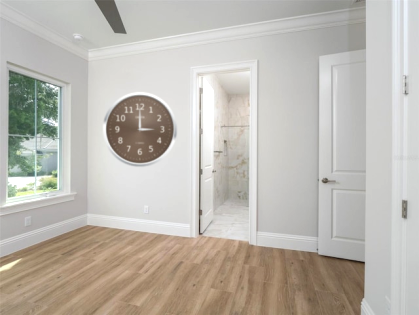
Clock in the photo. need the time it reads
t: 3:00
